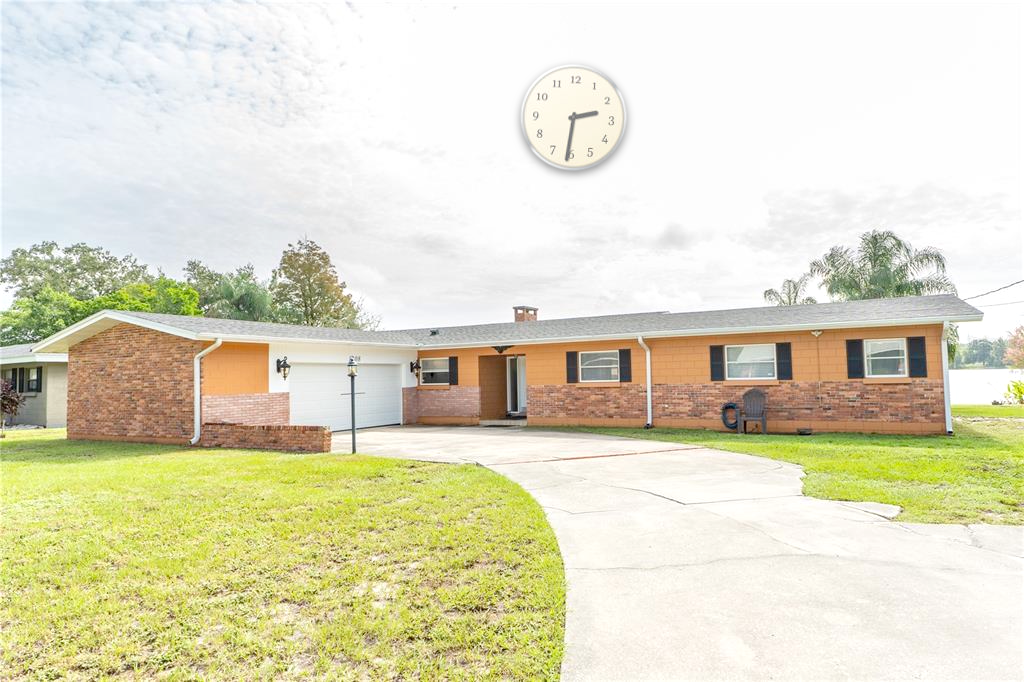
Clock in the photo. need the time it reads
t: 2:31
